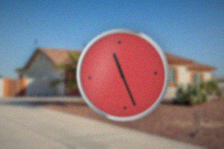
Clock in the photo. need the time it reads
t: 11:27
